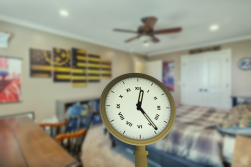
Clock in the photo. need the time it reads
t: 12:24
